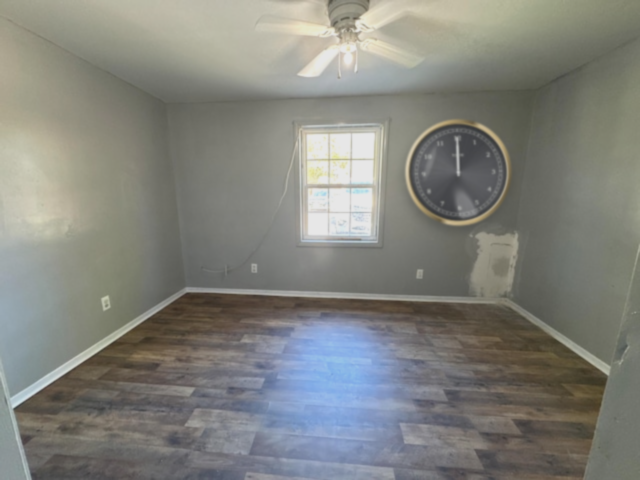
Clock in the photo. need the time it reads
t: 12:00
